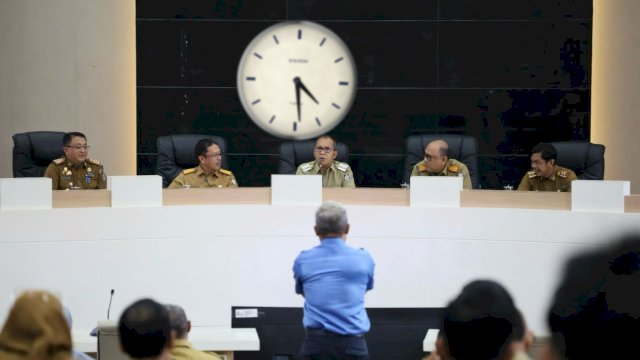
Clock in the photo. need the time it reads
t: 4:29
